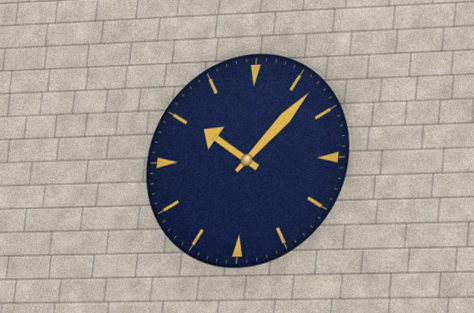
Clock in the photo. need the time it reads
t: 10:07
